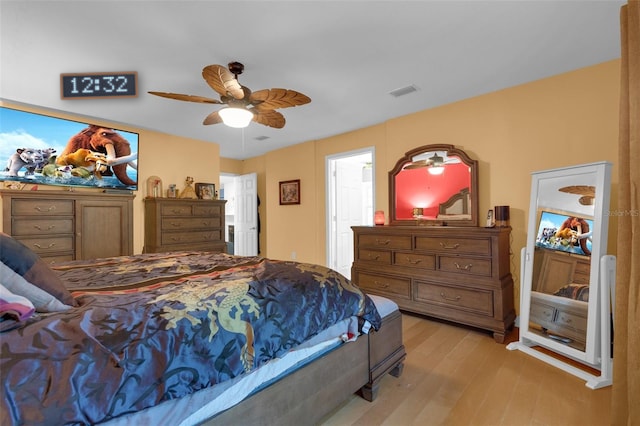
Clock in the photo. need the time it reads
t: 12:32
